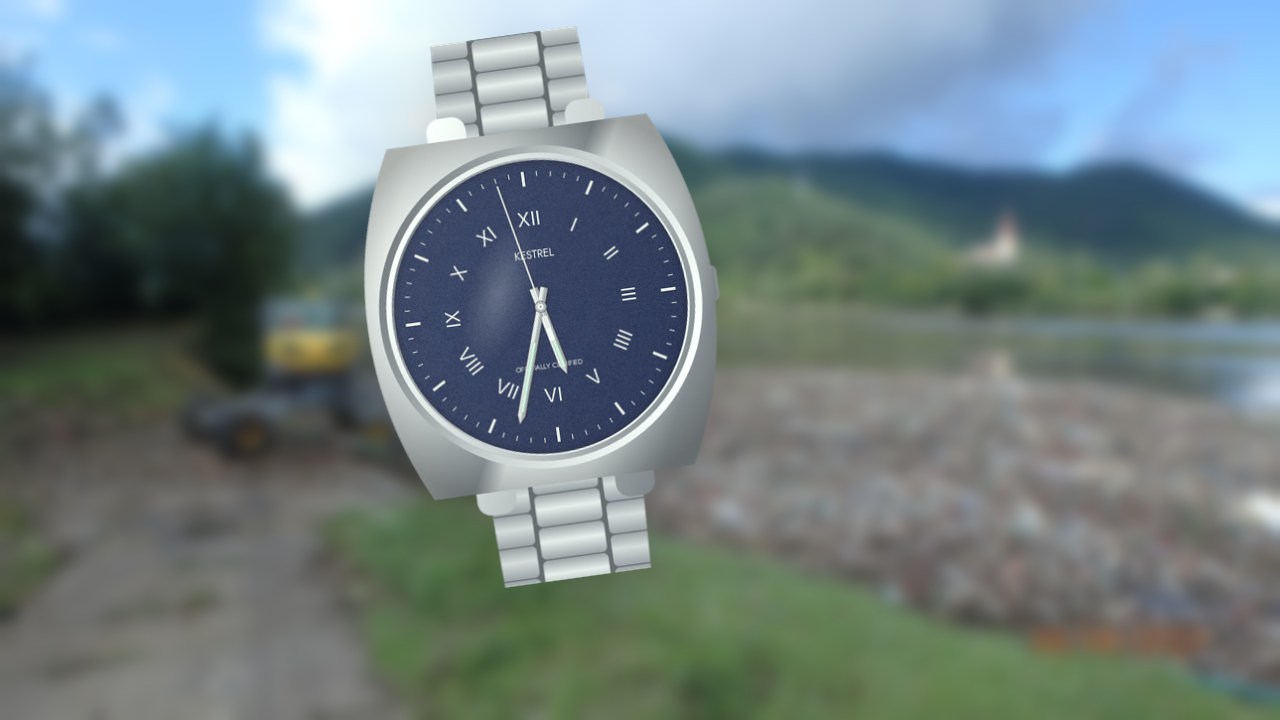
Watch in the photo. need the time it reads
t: 5:32:58
